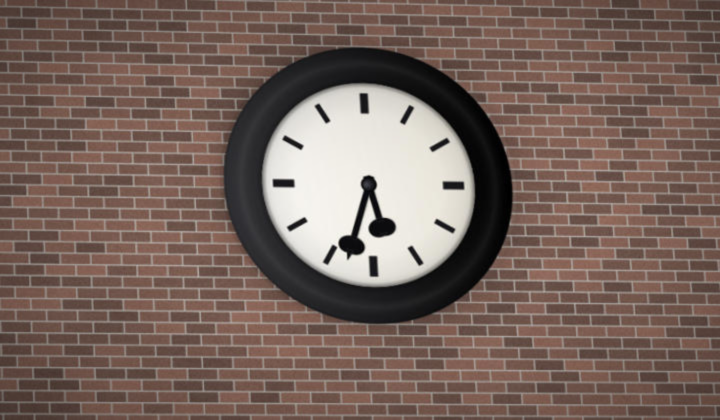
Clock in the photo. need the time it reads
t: 5:33
